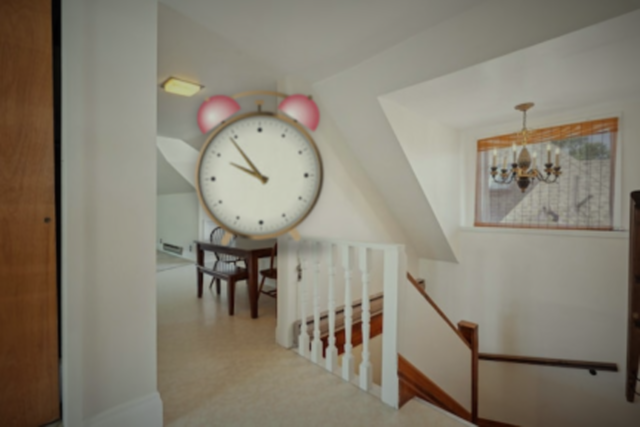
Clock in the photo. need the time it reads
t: 9:54
